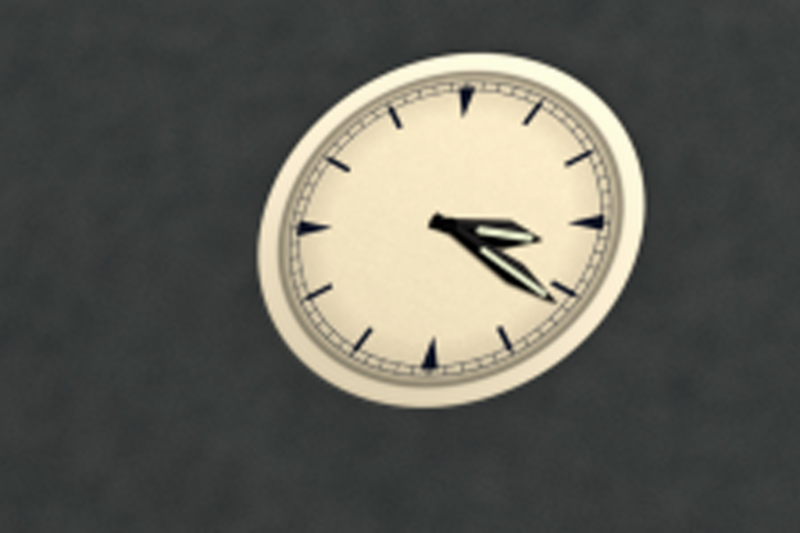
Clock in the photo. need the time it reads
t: 3:21
